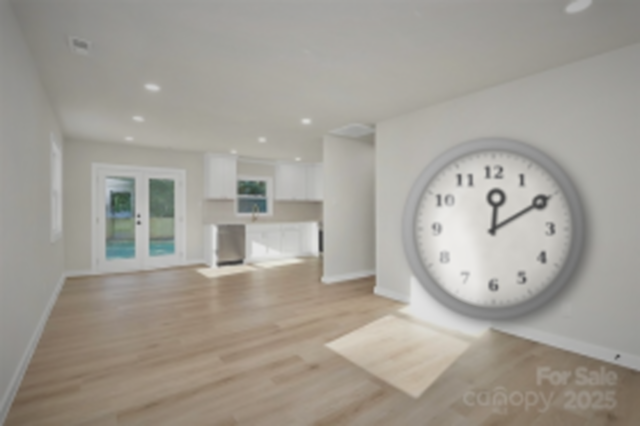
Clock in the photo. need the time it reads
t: 12:10
